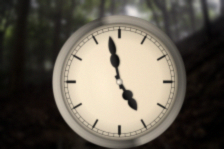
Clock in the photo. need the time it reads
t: 4:58
